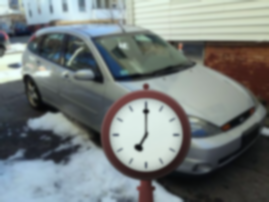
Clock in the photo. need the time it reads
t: 7:00
